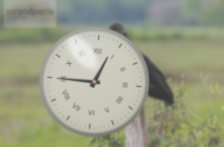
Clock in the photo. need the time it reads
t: 12:45
